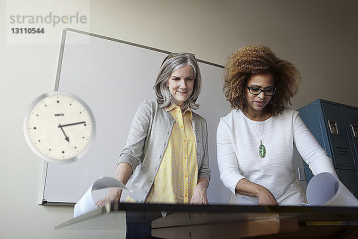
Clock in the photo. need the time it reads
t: 5:14
